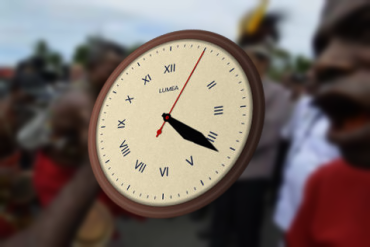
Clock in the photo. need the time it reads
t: 4:21:05
